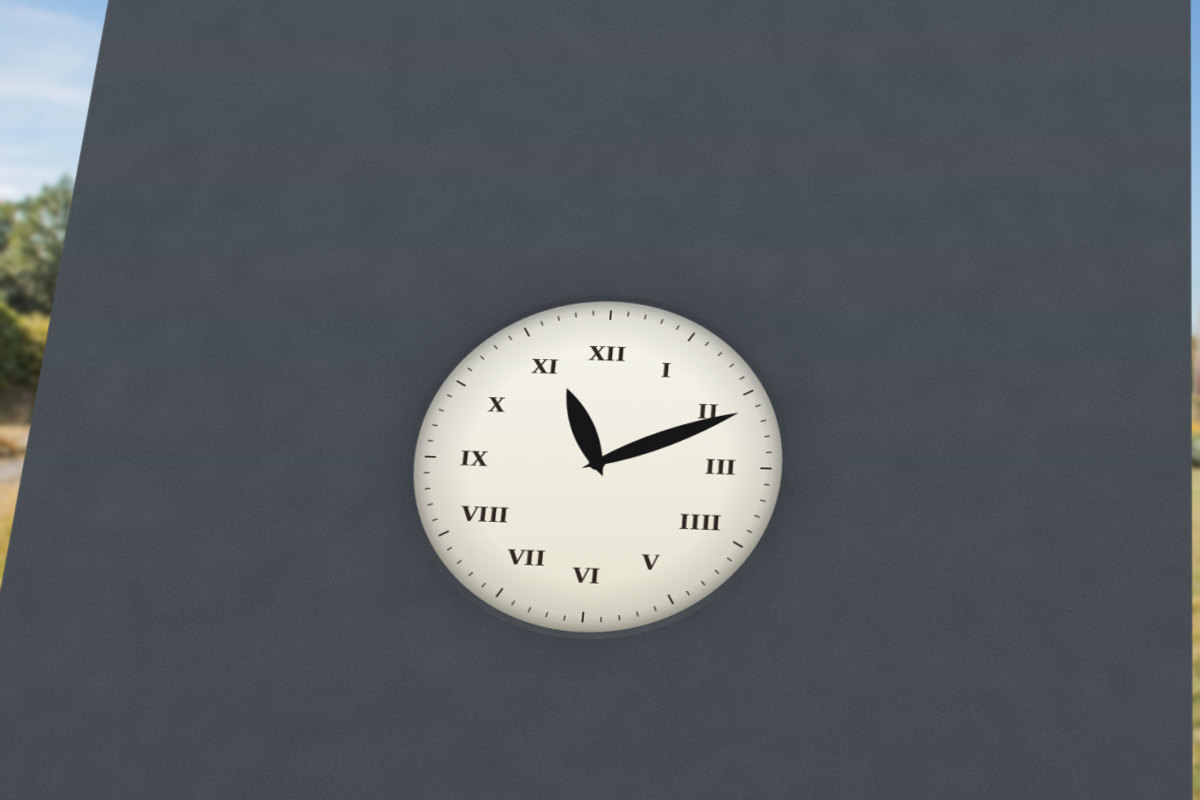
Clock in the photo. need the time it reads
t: 11:11
